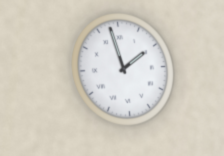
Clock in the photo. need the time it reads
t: 1:58
